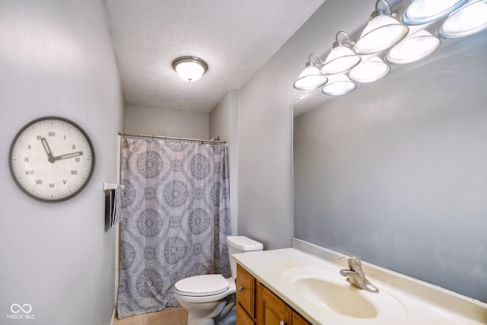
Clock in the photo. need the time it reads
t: 11:13
